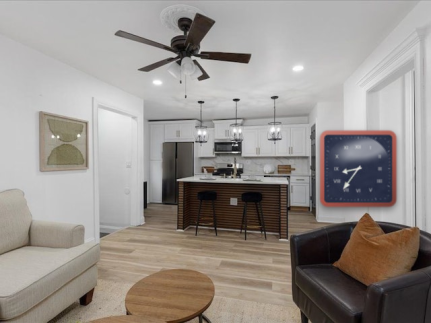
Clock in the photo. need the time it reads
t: 8:36
